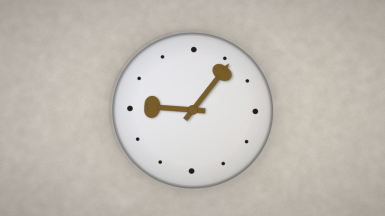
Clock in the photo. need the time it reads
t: 9:06
